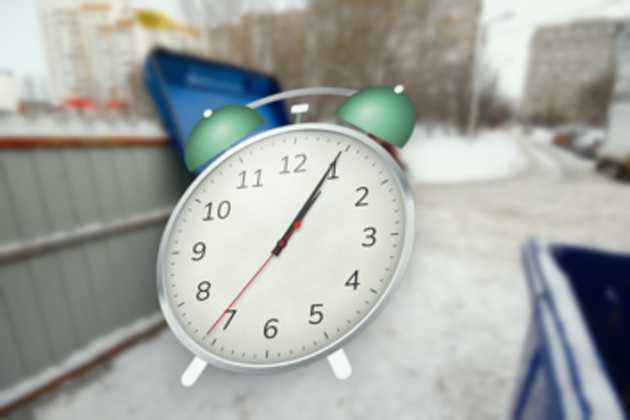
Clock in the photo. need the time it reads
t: 1:04:36
